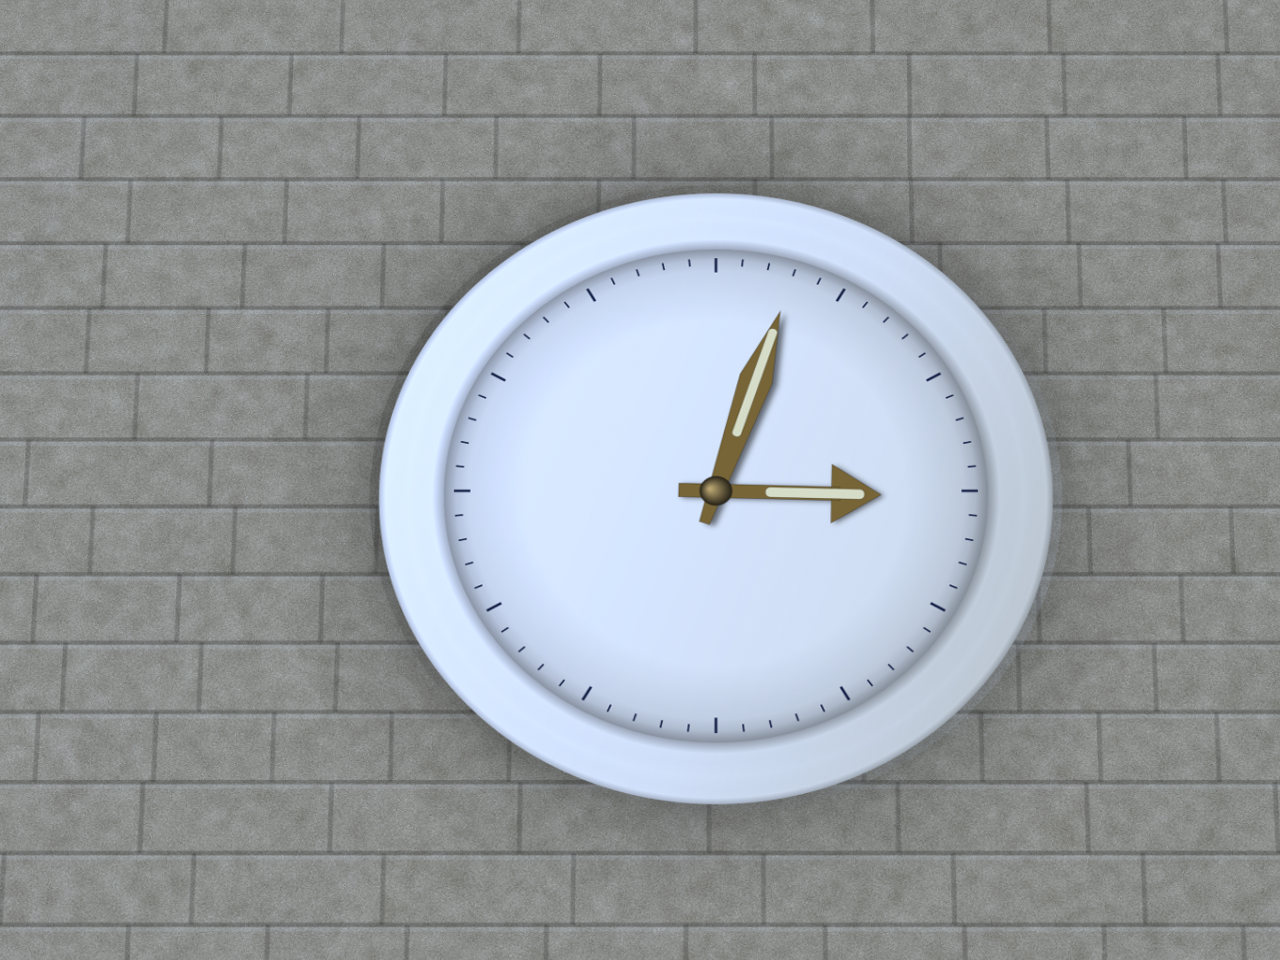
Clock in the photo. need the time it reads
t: 3:03
